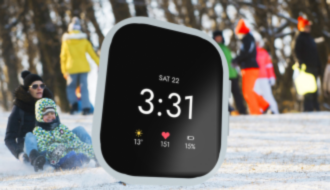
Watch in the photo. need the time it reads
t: 3:31
